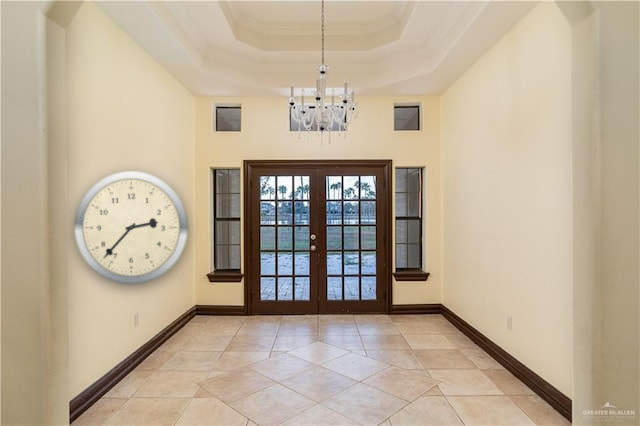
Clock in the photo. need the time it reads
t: 2:37
